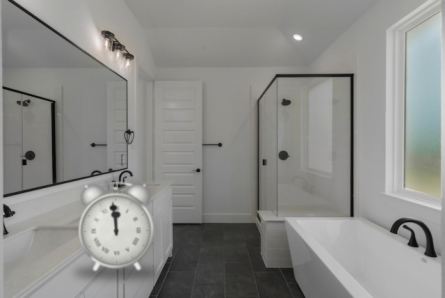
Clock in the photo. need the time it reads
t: 11:59
